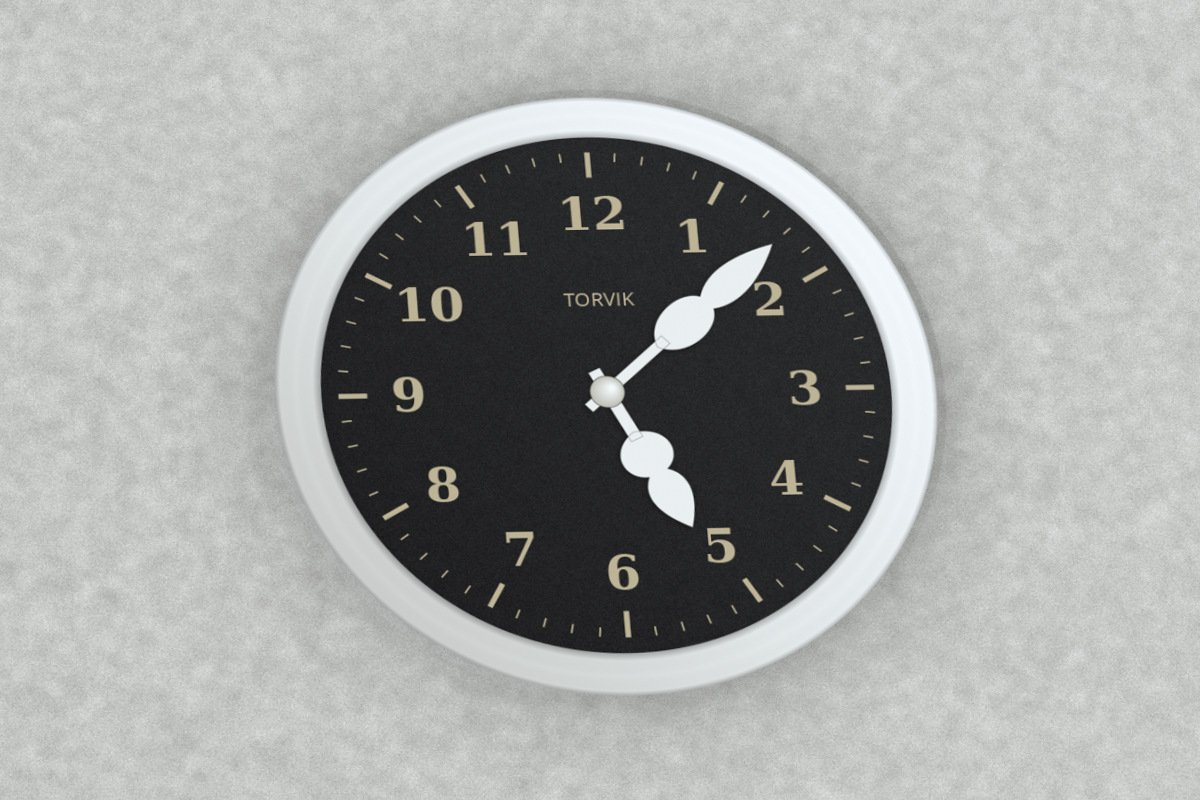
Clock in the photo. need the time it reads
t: 5:08
